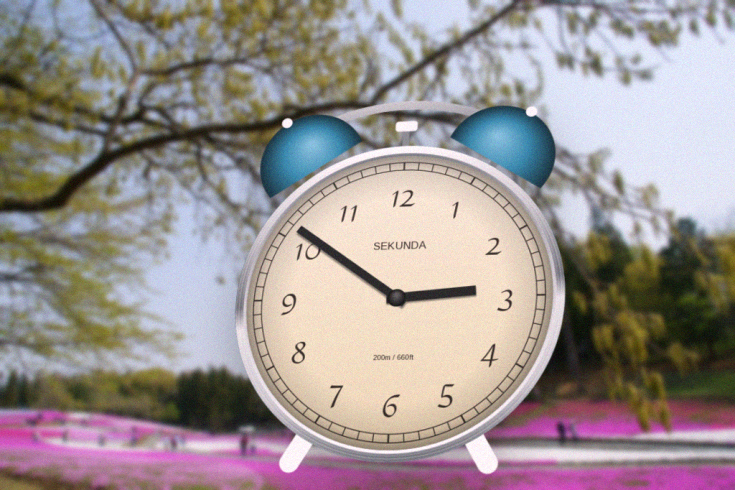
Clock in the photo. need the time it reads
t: 2:51
